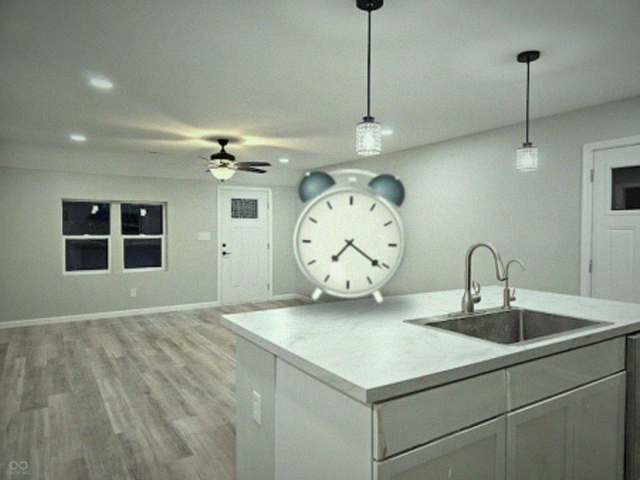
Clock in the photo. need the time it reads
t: 7:21
